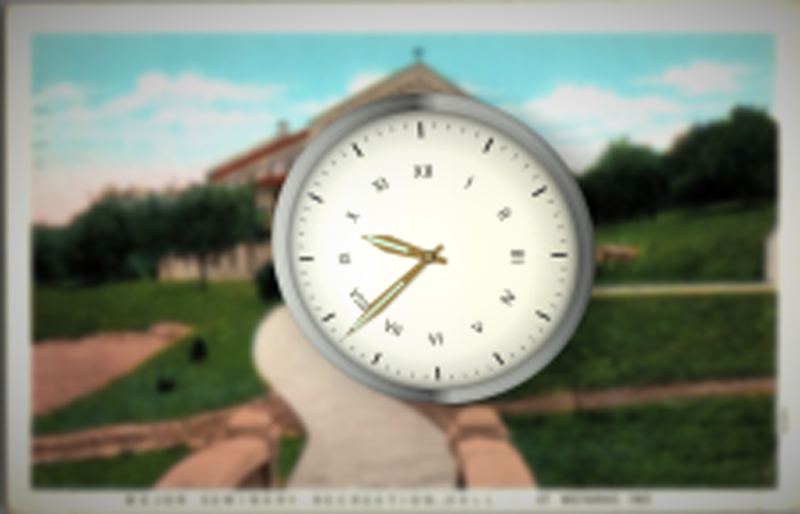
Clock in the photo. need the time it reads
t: 9:38
